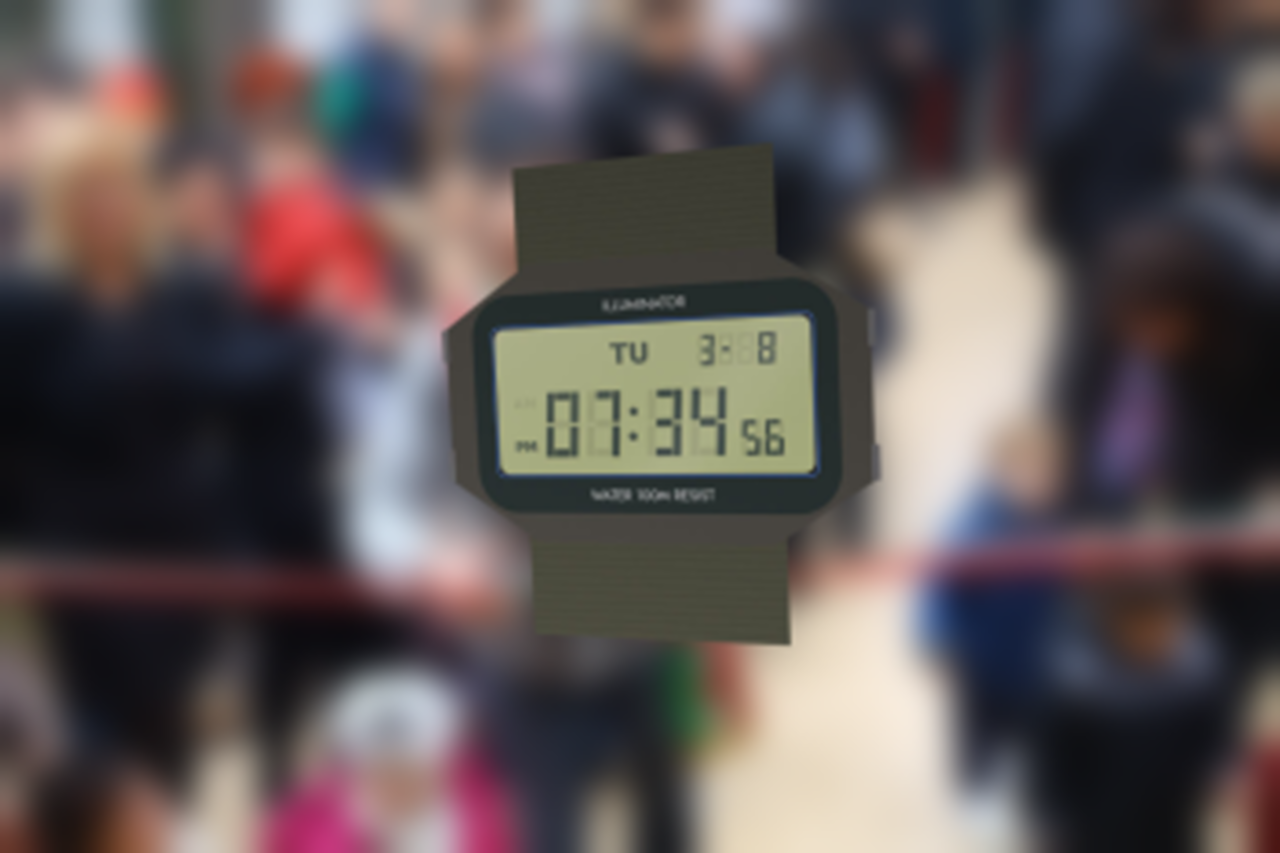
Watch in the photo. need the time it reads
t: 7:34:56
